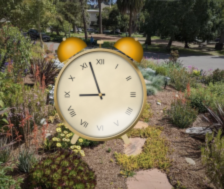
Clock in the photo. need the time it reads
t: 8:57
